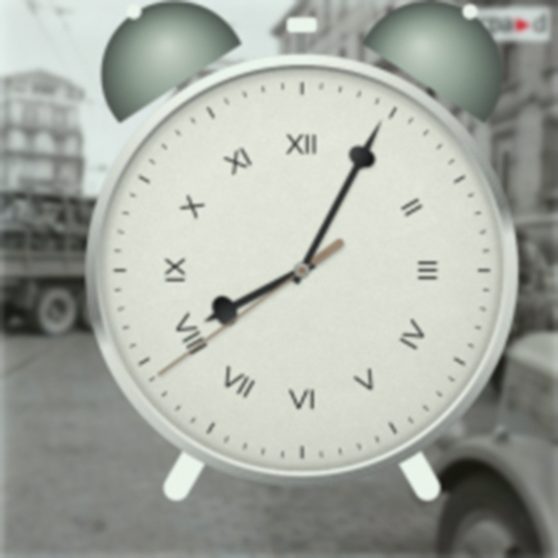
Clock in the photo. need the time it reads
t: 8:04:39
